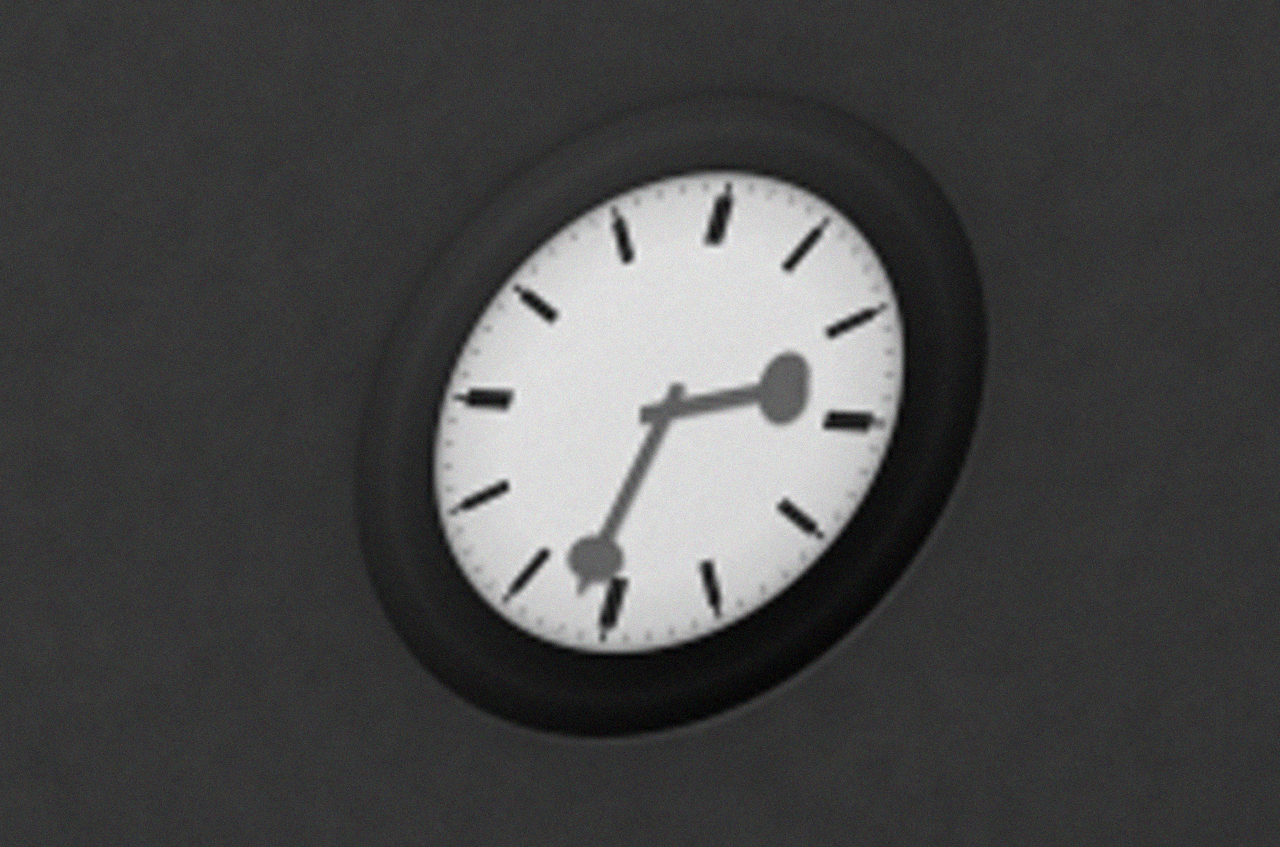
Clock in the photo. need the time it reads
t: 2:32
